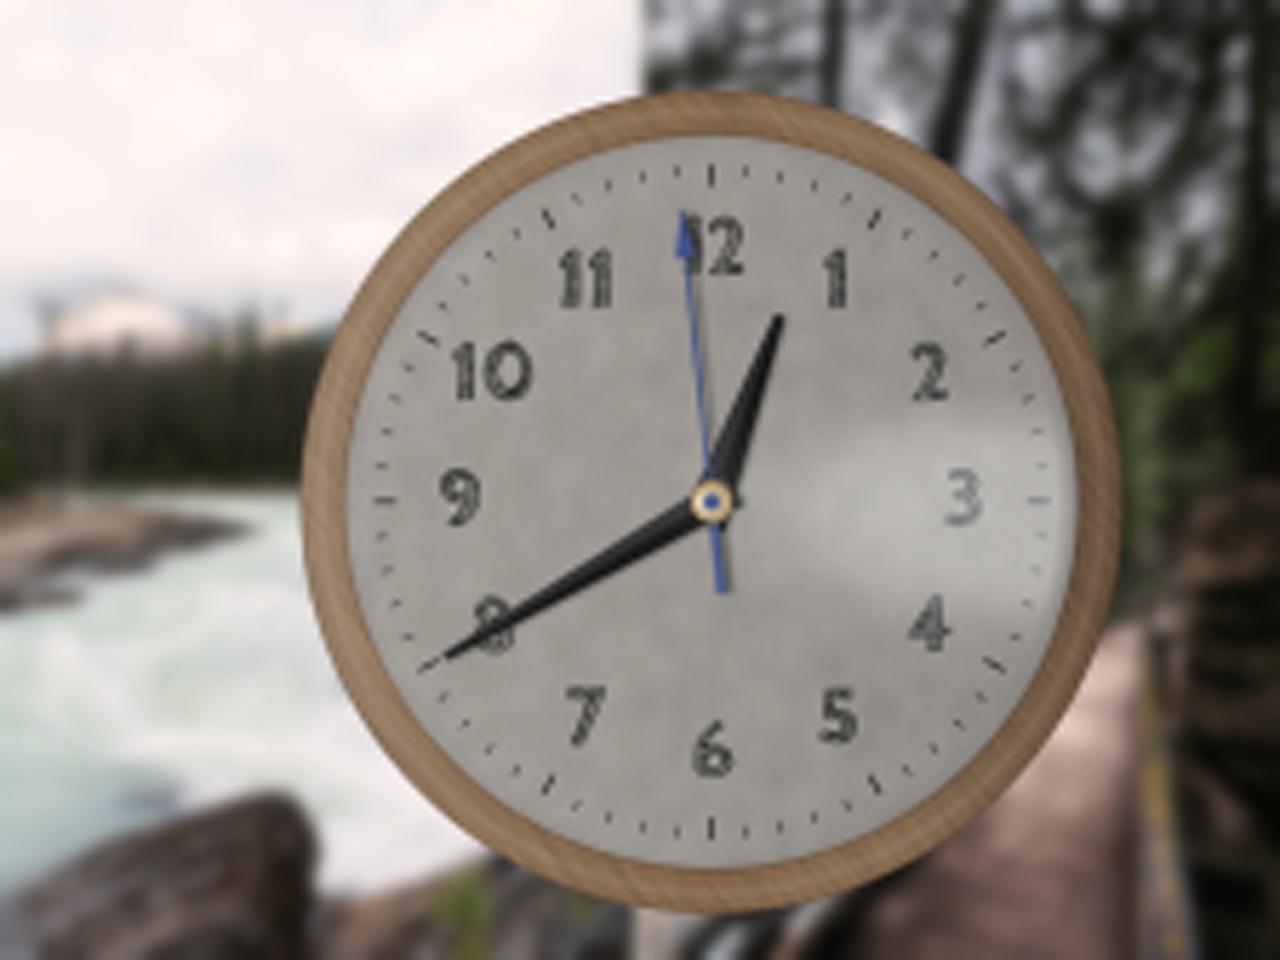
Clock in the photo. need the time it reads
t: 12:39:59
